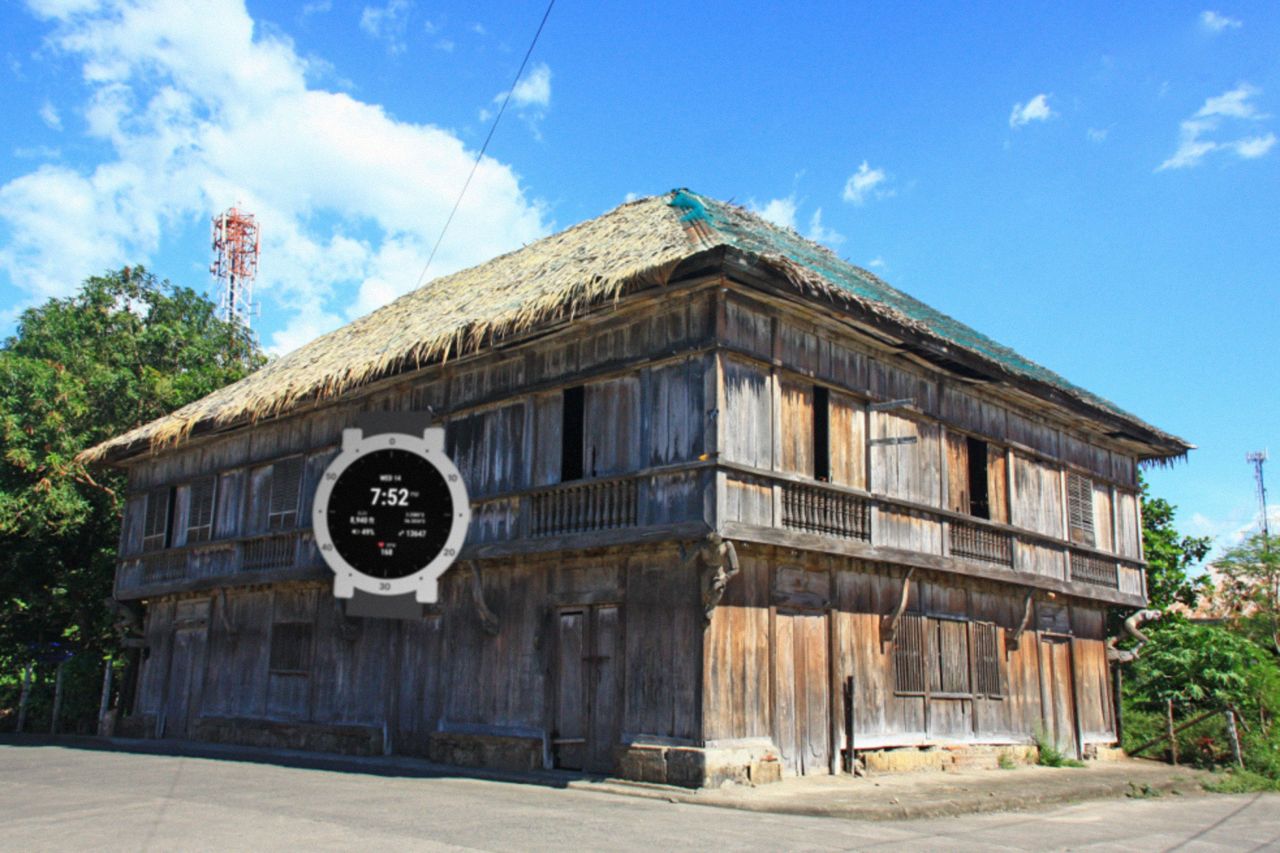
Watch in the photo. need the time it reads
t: 7:52
